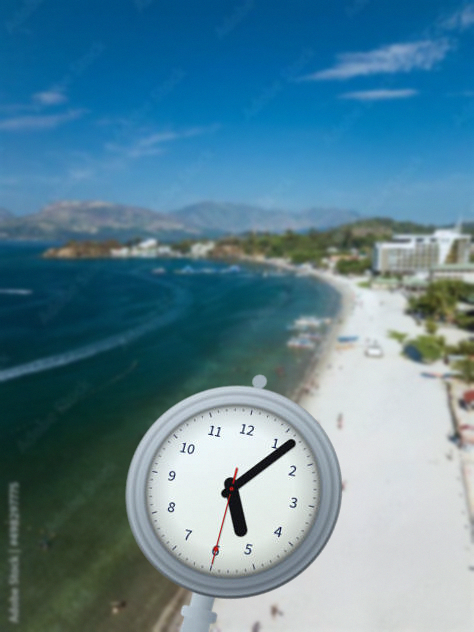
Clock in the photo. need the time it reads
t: 5:06:30
